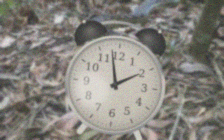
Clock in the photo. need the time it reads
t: 1:58
